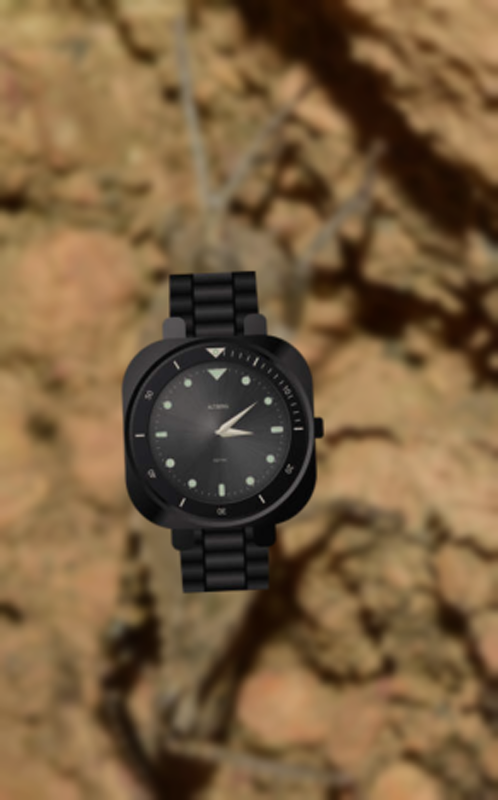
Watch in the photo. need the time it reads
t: 3:09
